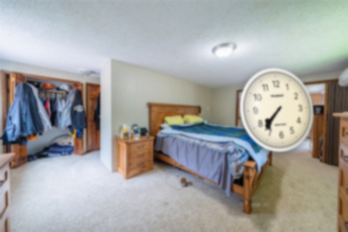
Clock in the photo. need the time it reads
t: 7:37
